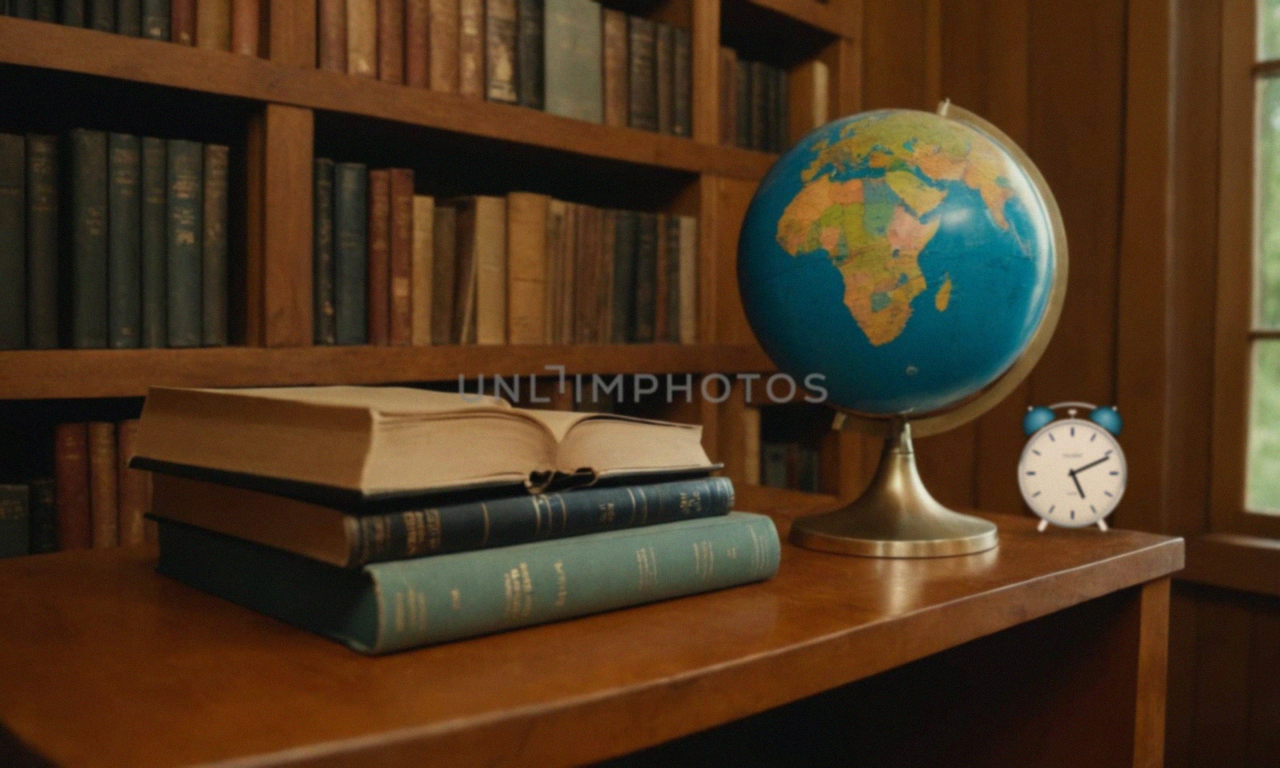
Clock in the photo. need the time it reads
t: 5:11
